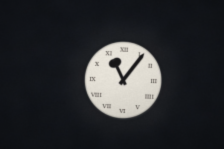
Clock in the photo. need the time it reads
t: 11:06
